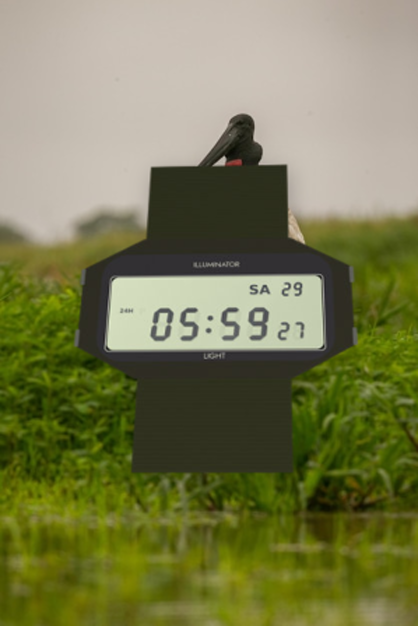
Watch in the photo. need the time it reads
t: 5:59:27
